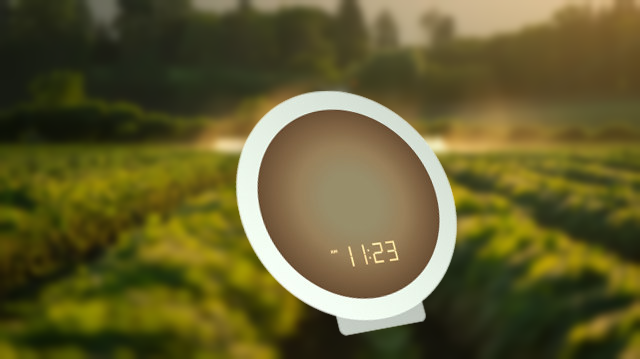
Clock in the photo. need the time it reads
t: 11:23
